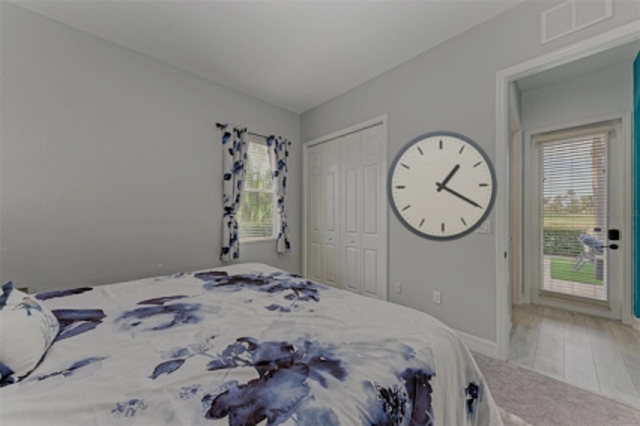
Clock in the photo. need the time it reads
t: 1:20
